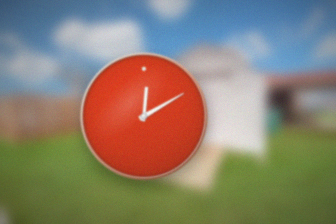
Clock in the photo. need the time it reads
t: 12:10
